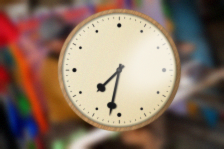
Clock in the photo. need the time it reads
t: 7:32
